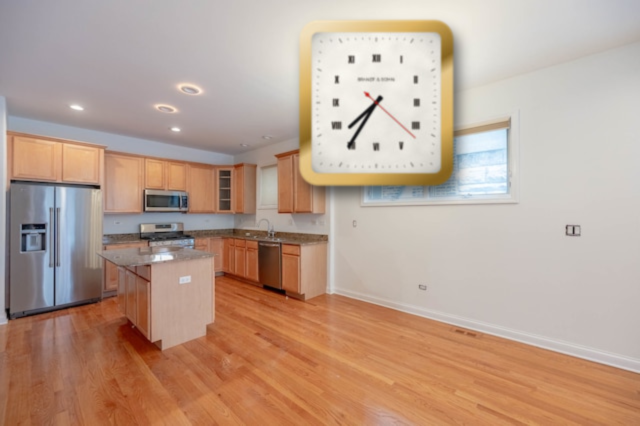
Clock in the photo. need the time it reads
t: 7:35:22
